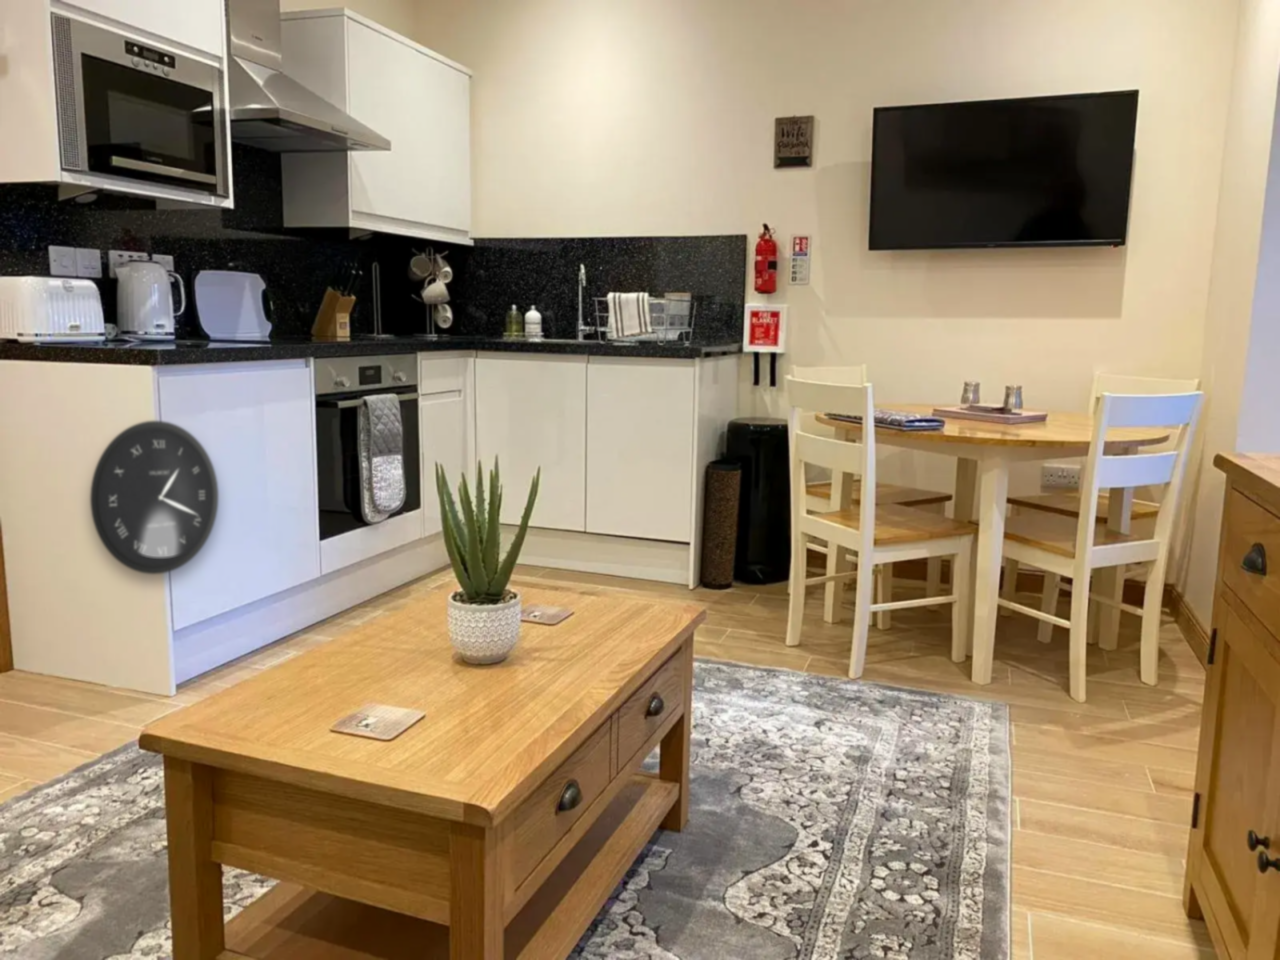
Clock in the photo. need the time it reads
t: 1:19
